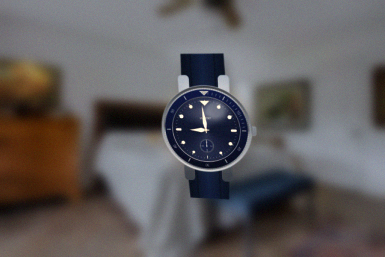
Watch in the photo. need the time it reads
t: 8:59
